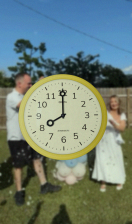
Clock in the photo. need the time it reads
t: 8:00
